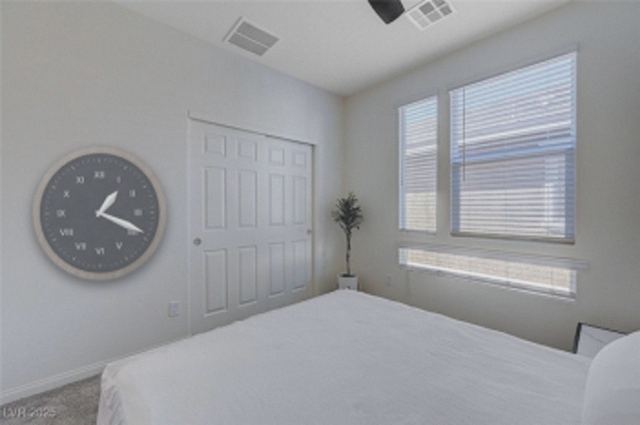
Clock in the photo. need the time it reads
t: 1:19
